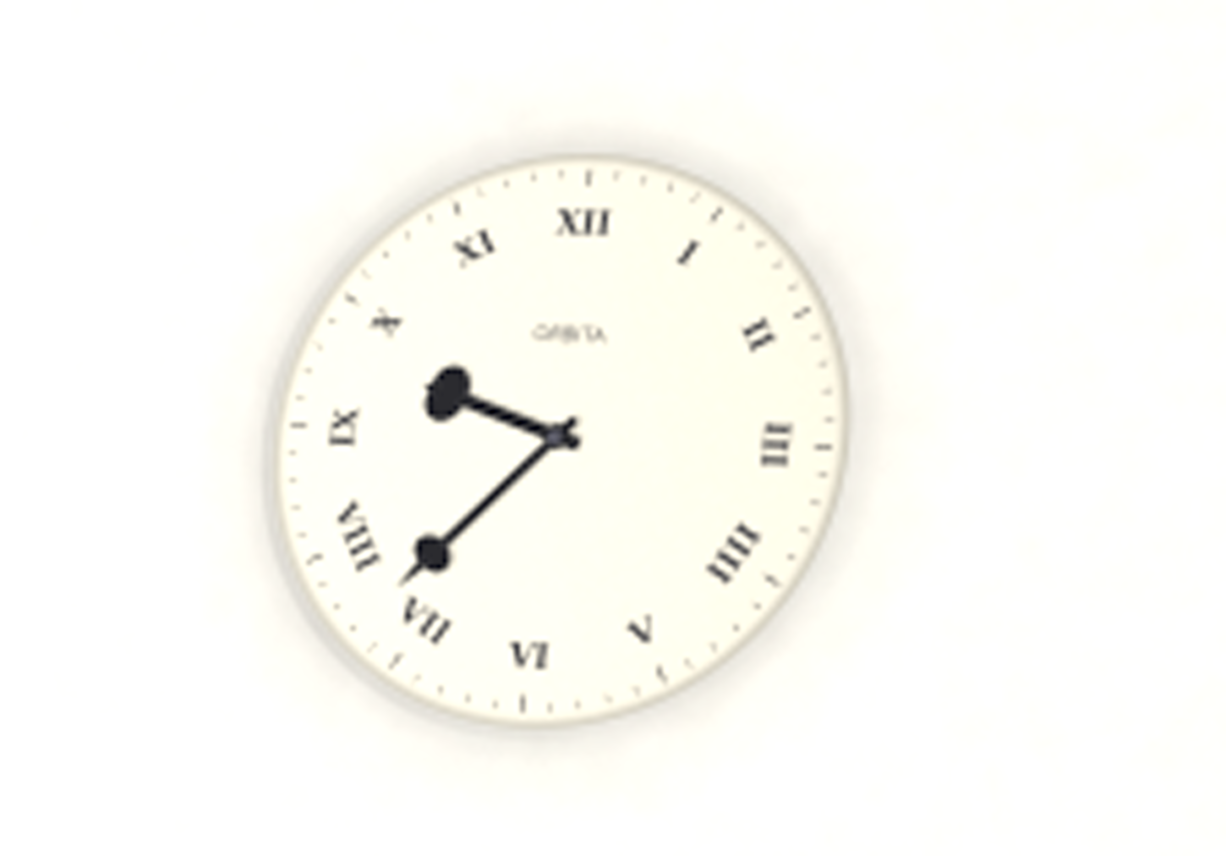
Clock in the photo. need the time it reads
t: 9:37
